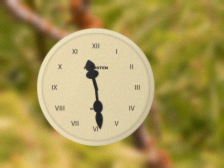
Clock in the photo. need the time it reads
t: 11:29
